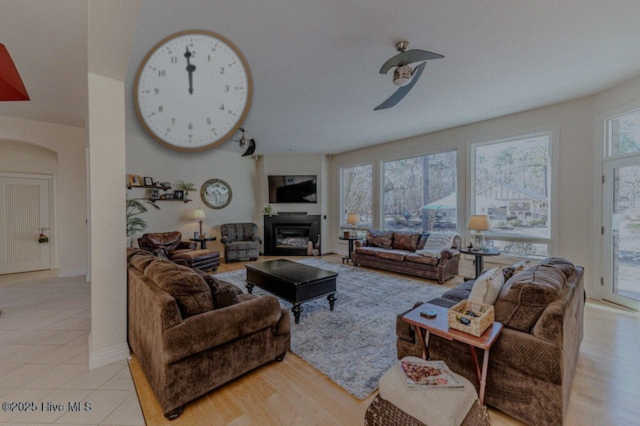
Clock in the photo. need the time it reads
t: 11:59
